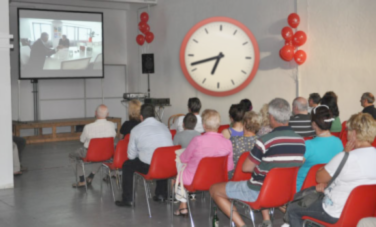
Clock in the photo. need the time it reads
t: 6:42
